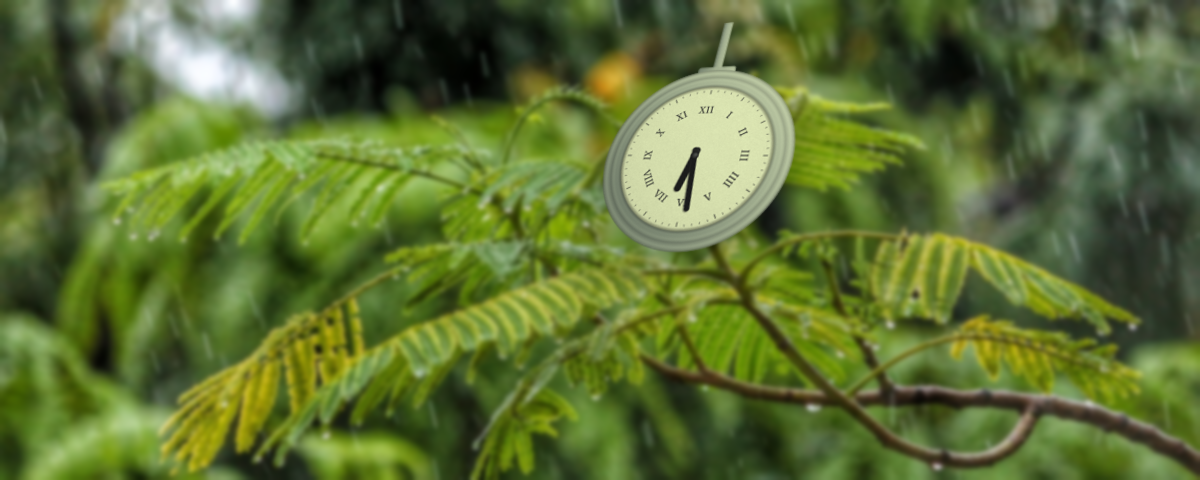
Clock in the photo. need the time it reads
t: 6:29
